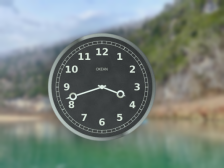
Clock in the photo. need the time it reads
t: 3:42
